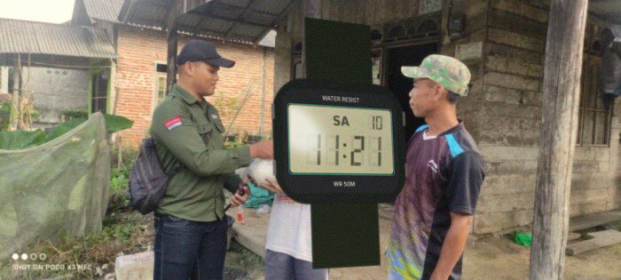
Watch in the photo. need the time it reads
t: 11:21
